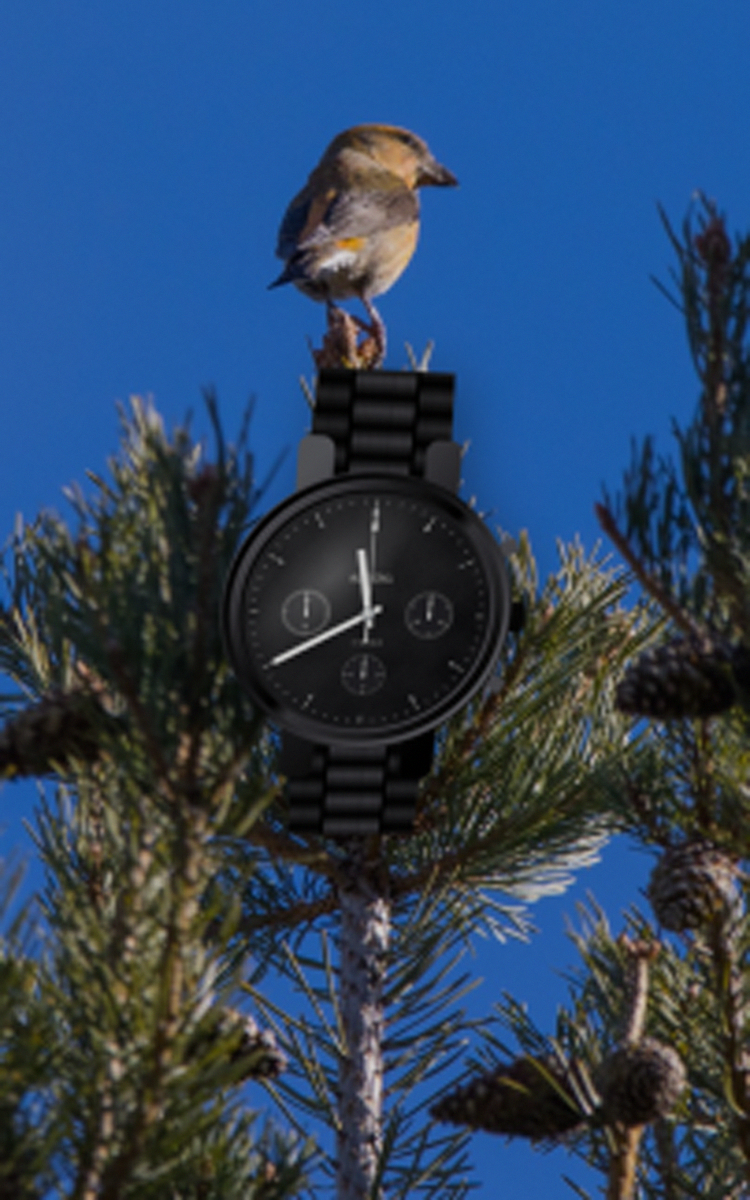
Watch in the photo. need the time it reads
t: 11:40
